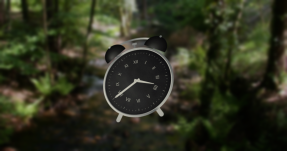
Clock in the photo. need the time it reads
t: 3:40
